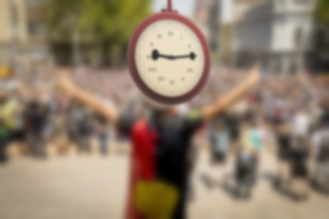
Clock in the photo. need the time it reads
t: 9:14
